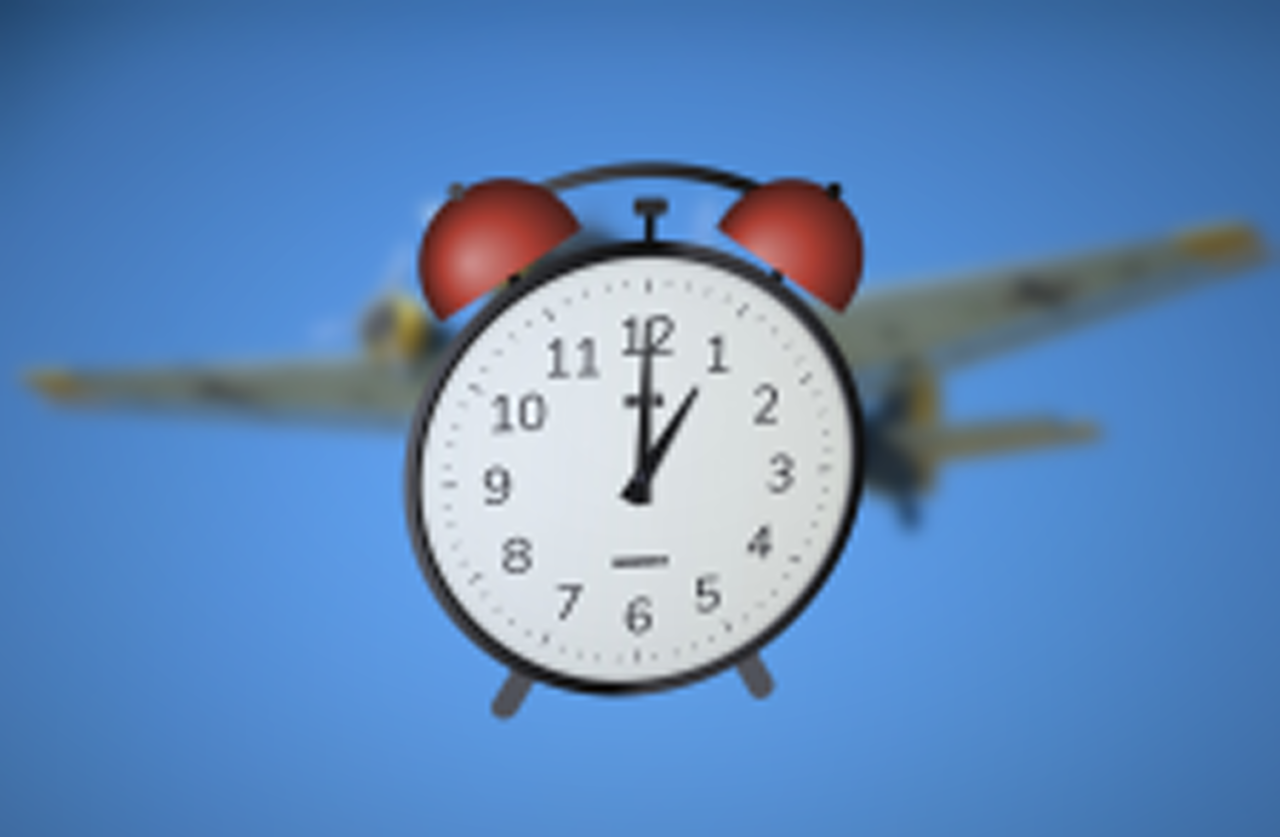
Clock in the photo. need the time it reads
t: 1:00
